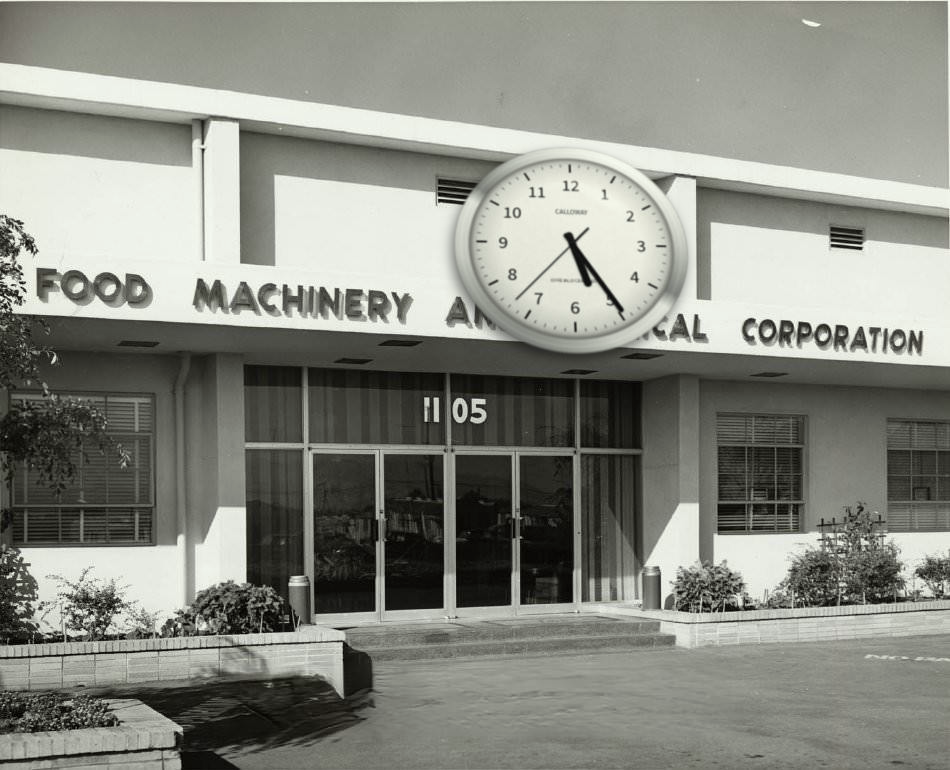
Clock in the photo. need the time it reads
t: 5:24:37
